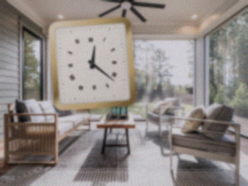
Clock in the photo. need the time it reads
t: 12:22
